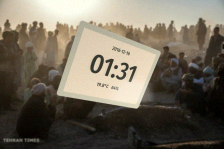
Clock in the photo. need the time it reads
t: 1:31
